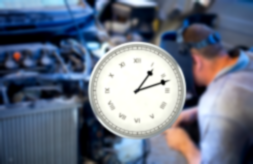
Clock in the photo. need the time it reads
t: 1:12
